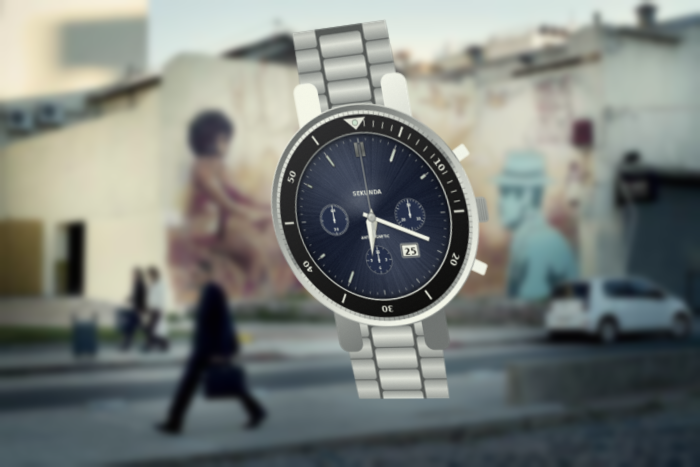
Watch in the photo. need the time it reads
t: 6:19
